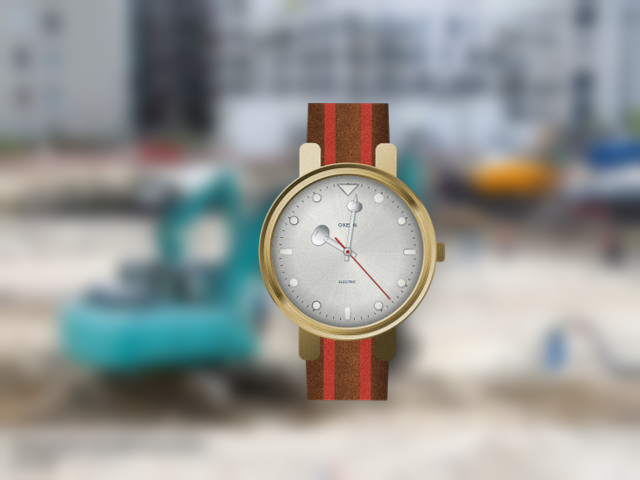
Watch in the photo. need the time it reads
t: 10:01:23
